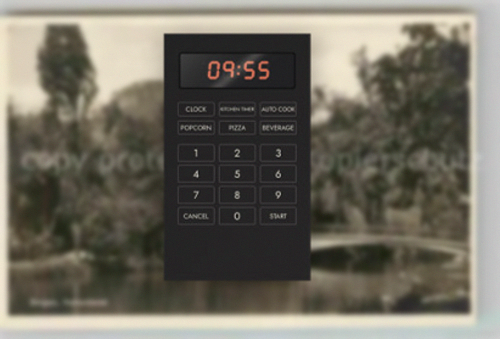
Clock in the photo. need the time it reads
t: 9:55
